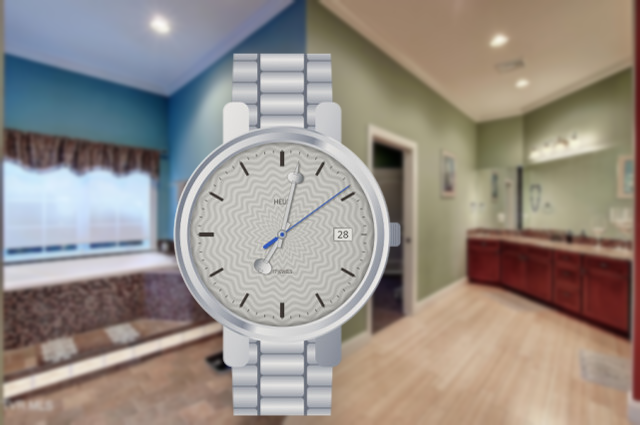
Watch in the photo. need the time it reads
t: 7:02:09
